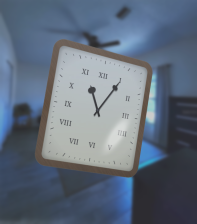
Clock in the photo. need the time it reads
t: 11:05
